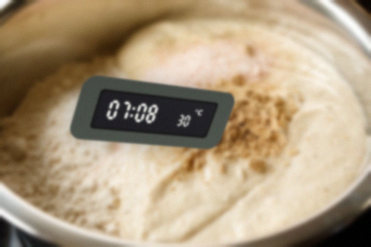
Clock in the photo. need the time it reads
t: 7:08
